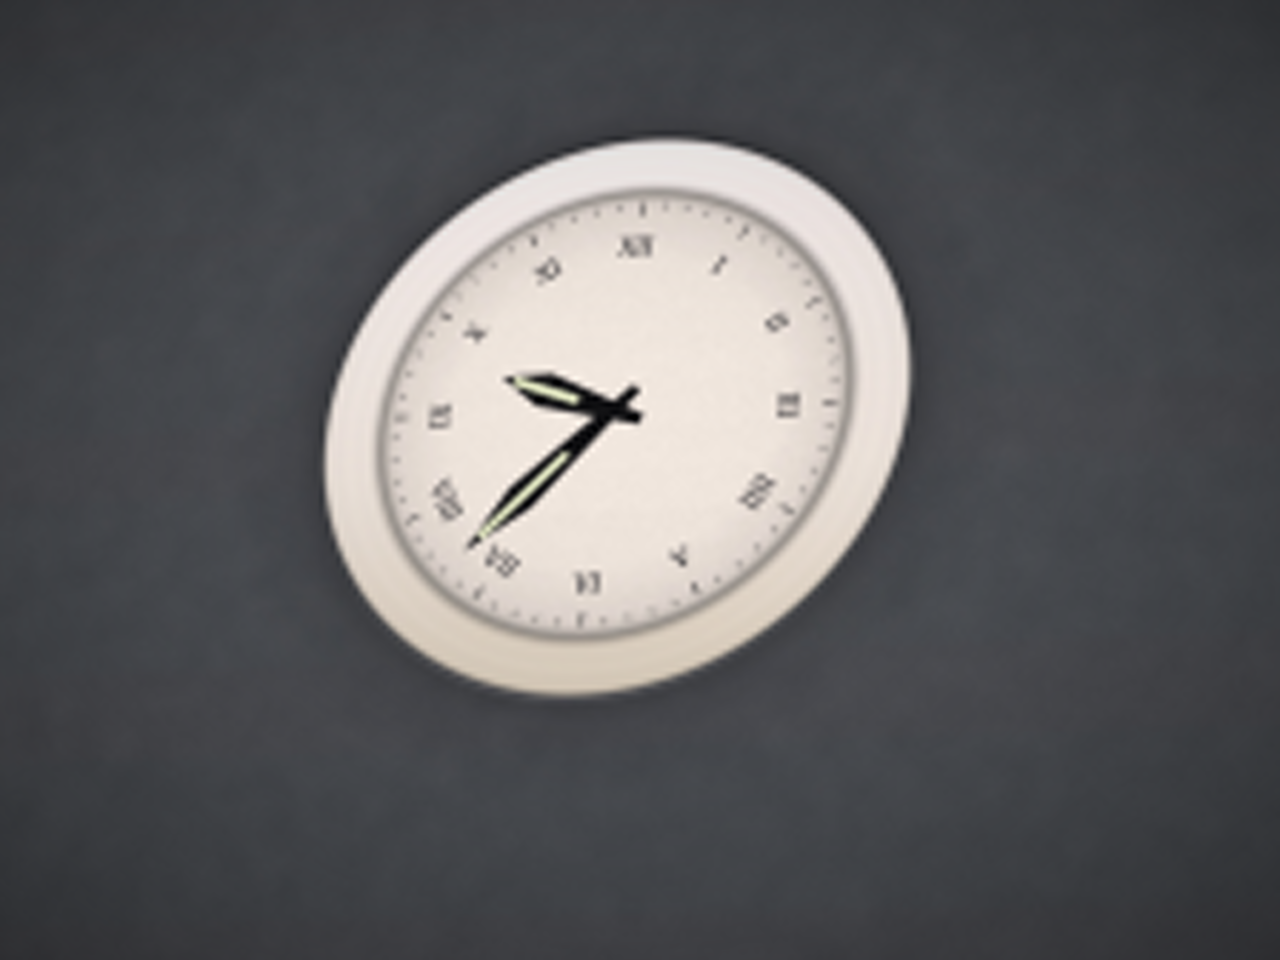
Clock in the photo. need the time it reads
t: 9:37
